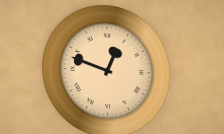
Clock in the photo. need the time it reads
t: 12:48
